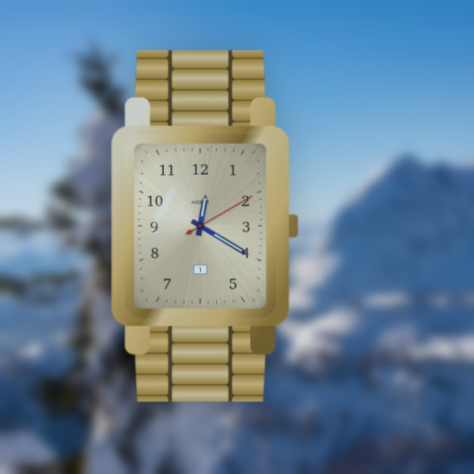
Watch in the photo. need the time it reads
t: 12:20:10
